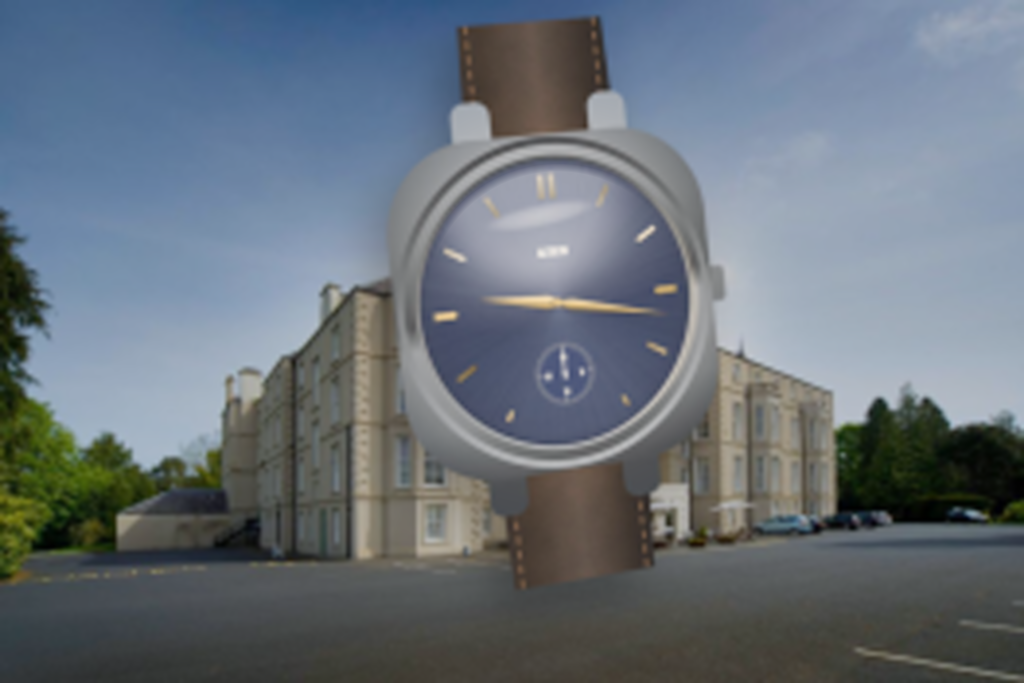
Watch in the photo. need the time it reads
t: 9:17
